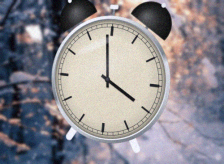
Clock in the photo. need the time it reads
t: 3:59
